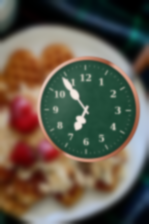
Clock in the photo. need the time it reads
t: 6:54
